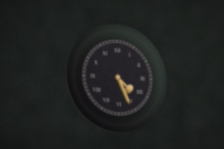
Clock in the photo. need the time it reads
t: 4:26
